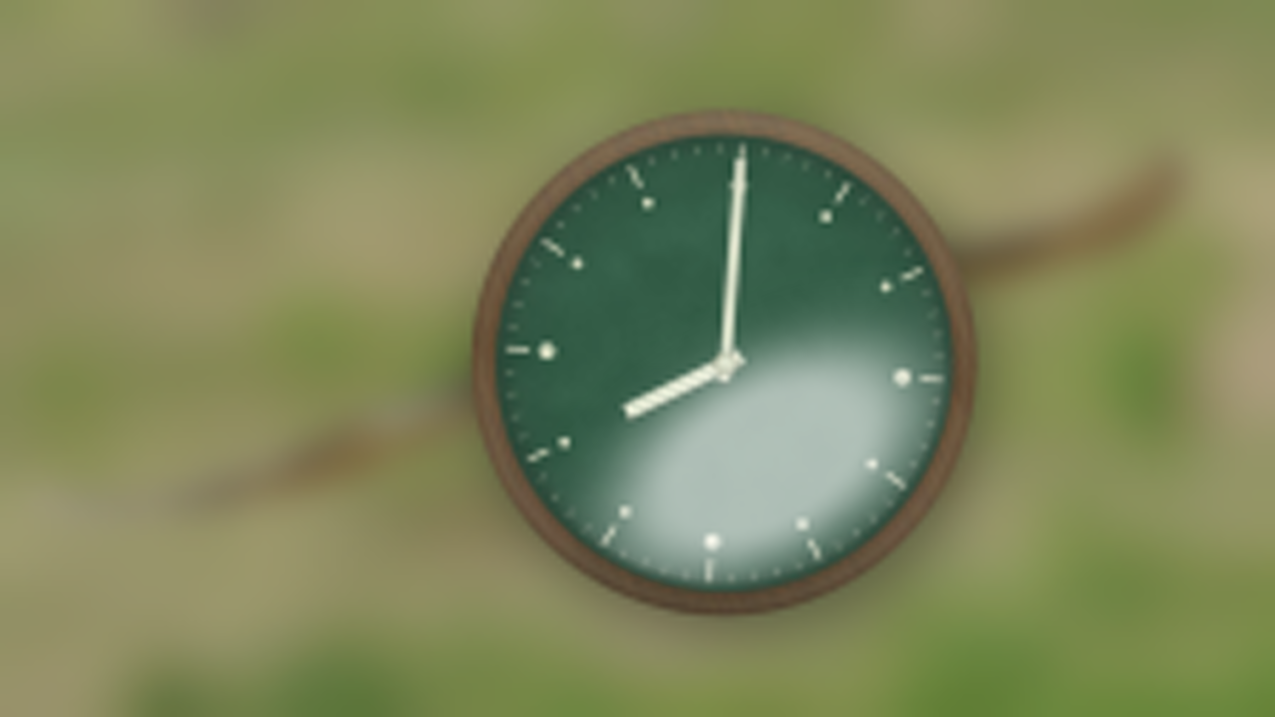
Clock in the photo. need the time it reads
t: 8:00
